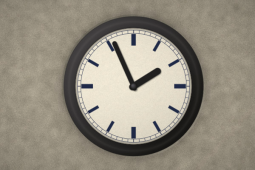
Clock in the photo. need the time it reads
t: 1:56
